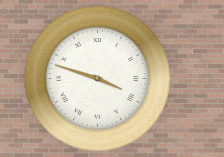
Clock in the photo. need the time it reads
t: 3:48
